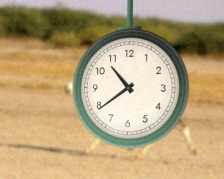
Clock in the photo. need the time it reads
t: 10:39
